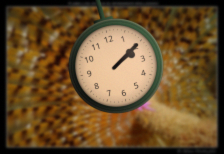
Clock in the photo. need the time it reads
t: 2:10
